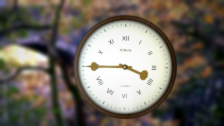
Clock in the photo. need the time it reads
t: 3:45
